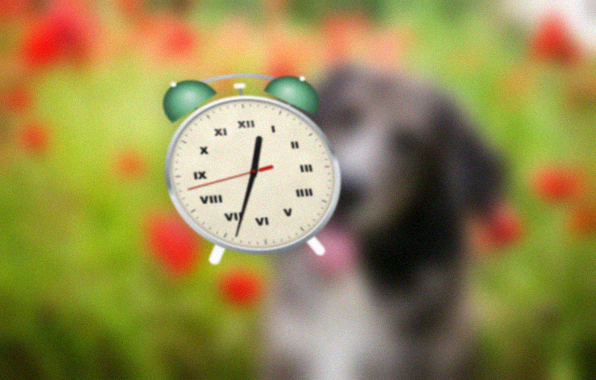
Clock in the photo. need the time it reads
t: 12:33:43
